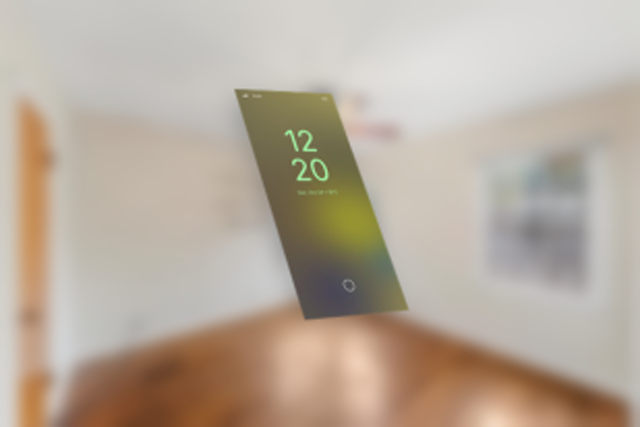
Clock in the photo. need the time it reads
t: 12:20
